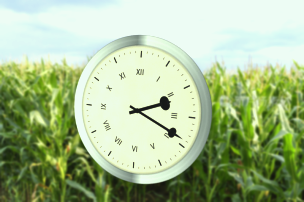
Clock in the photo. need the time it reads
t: 2:19
